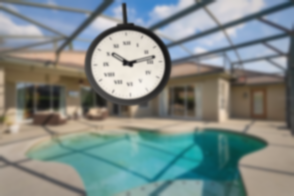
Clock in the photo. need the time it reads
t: 10:13
